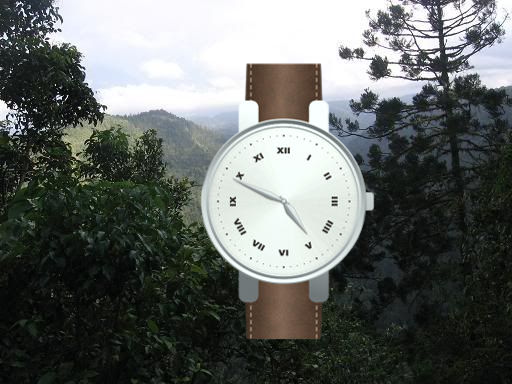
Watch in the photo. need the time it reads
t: 4:49
